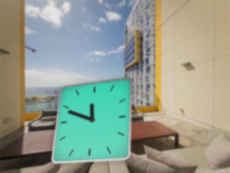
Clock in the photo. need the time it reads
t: 11:49
